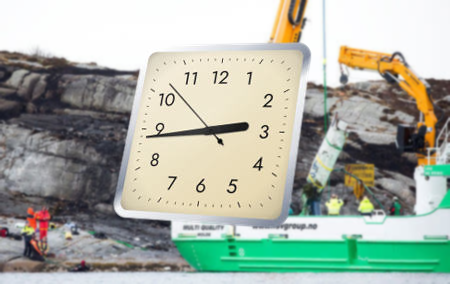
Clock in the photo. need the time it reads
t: 2:43:52
